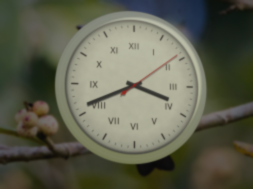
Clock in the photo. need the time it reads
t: 3:41:09
